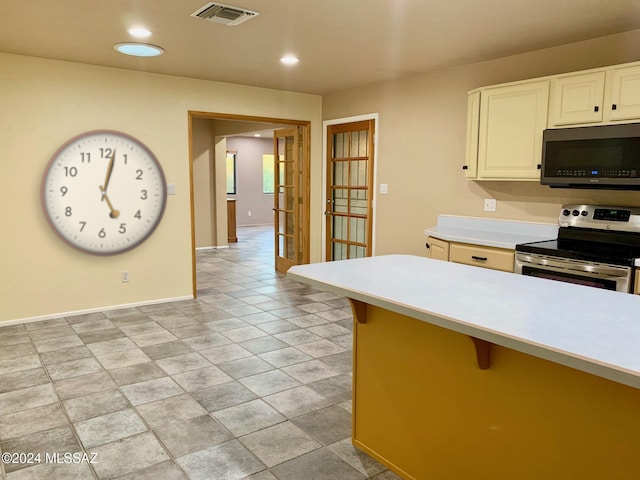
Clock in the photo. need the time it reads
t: 5:02
